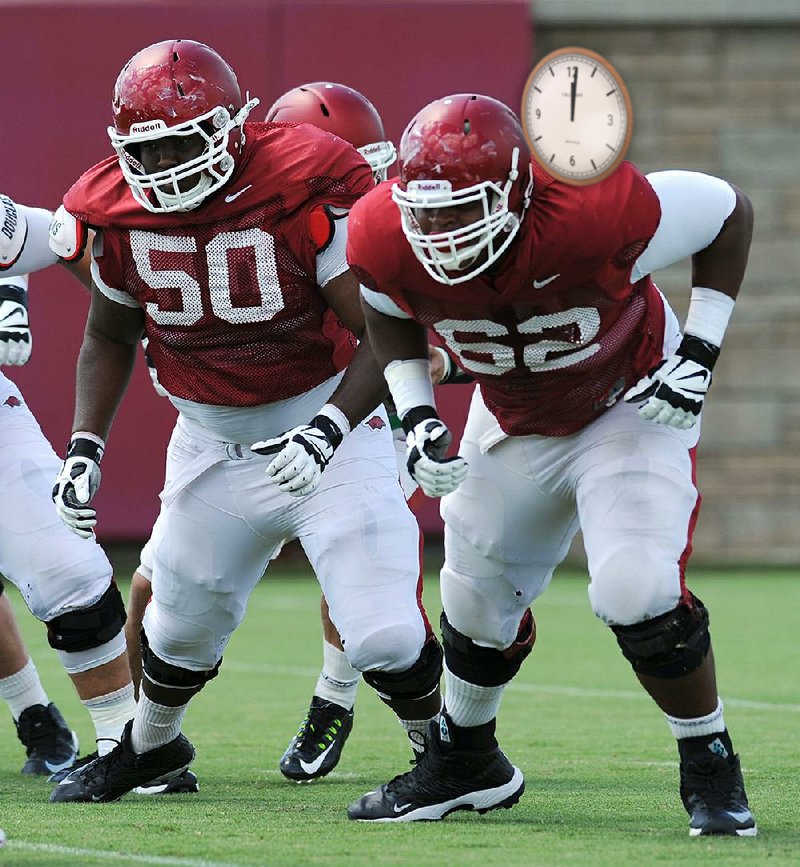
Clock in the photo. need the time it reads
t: 12:01
